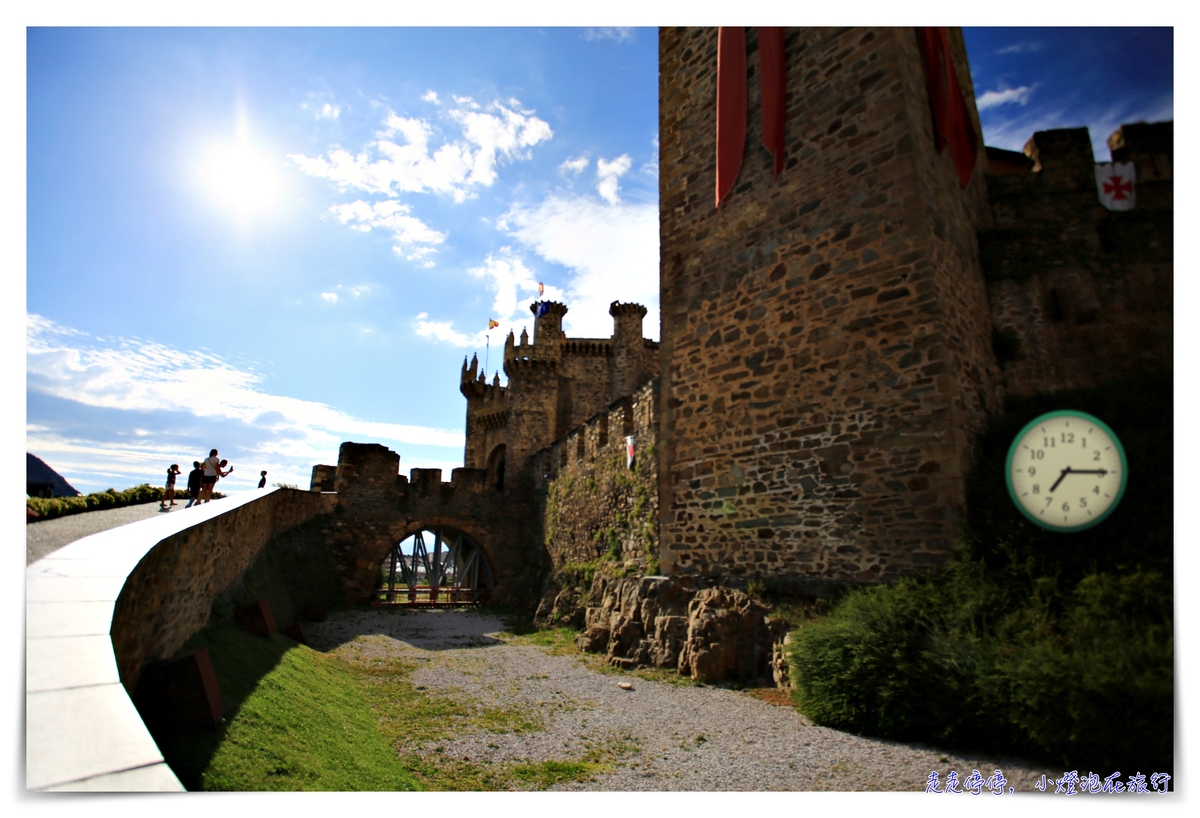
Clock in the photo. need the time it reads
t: 7:15
